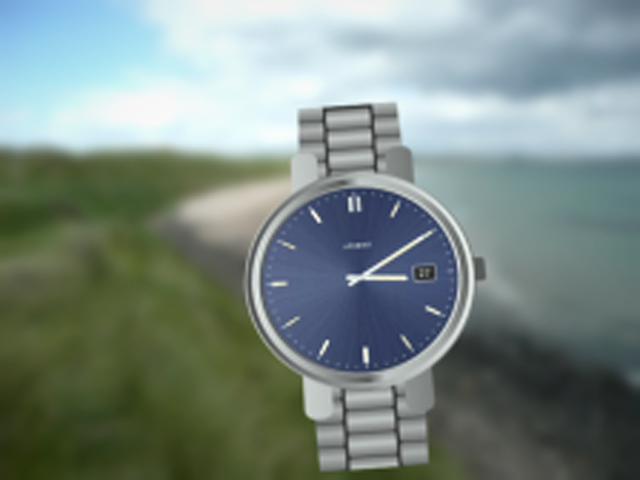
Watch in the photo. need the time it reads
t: 3:10
